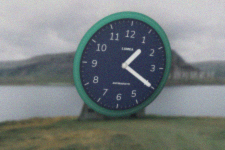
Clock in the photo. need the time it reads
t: 1:20
